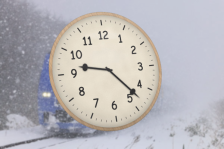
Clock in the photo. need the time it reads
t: 9:23
